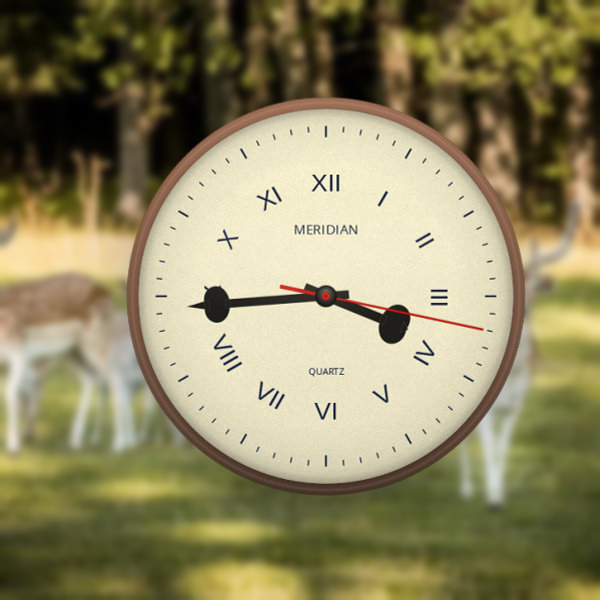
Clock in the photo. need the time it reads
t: 3:44:17
